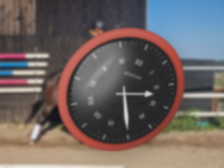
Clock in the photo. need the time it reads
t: 2:25
